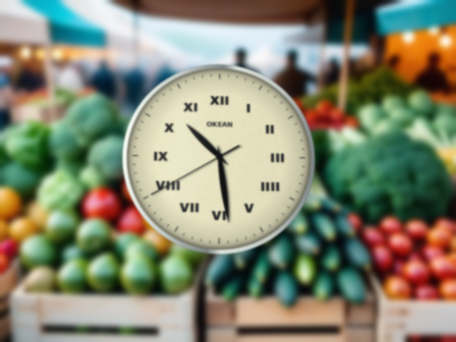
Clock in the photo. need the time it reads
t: 10:28:40
